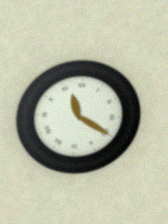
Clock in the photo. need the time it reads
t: 11:20
